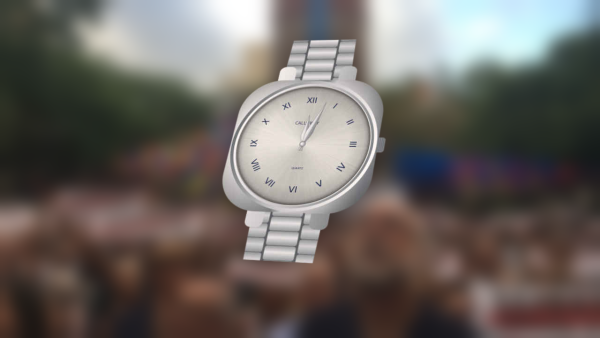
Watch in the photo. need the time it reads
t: 12:03
